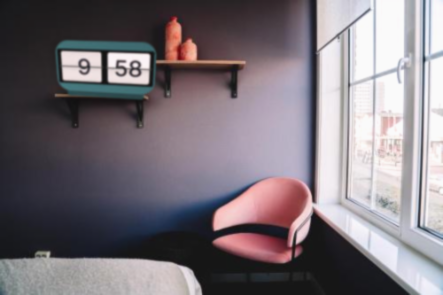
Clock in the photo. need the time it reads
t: 9:58
